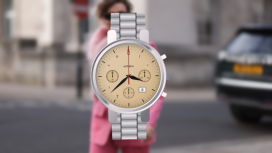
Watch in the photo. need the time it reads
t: 3:38
